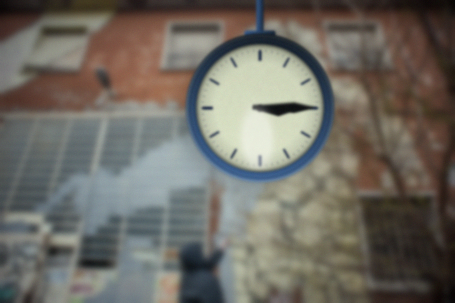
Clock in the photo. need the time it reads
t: 3:15
